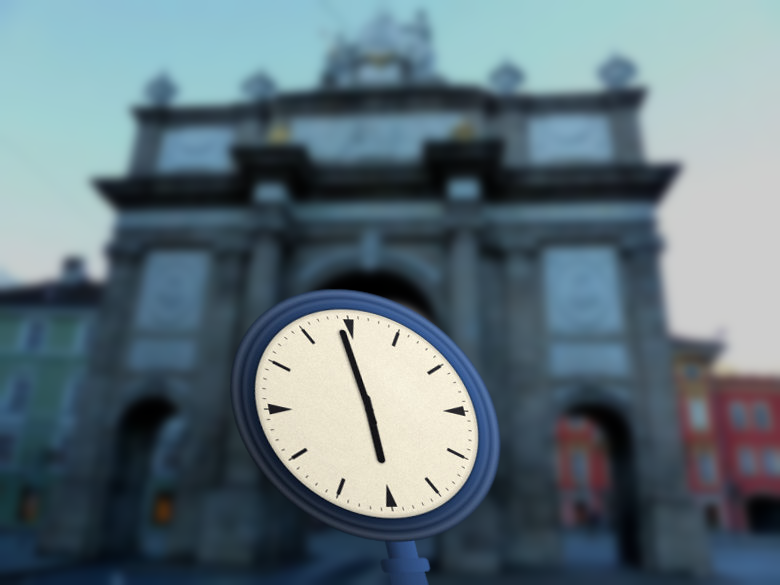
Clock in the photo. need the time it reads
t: 5:59
